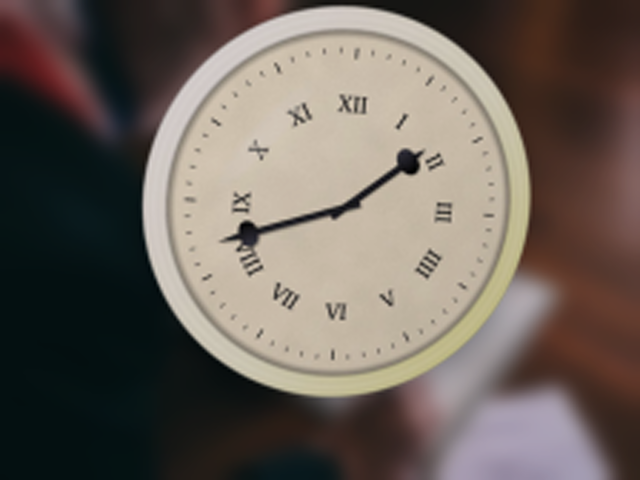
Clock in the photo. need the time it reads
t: 1:42
